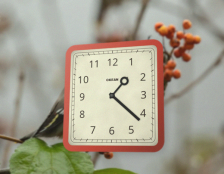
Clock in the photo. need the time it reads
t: 1:22
